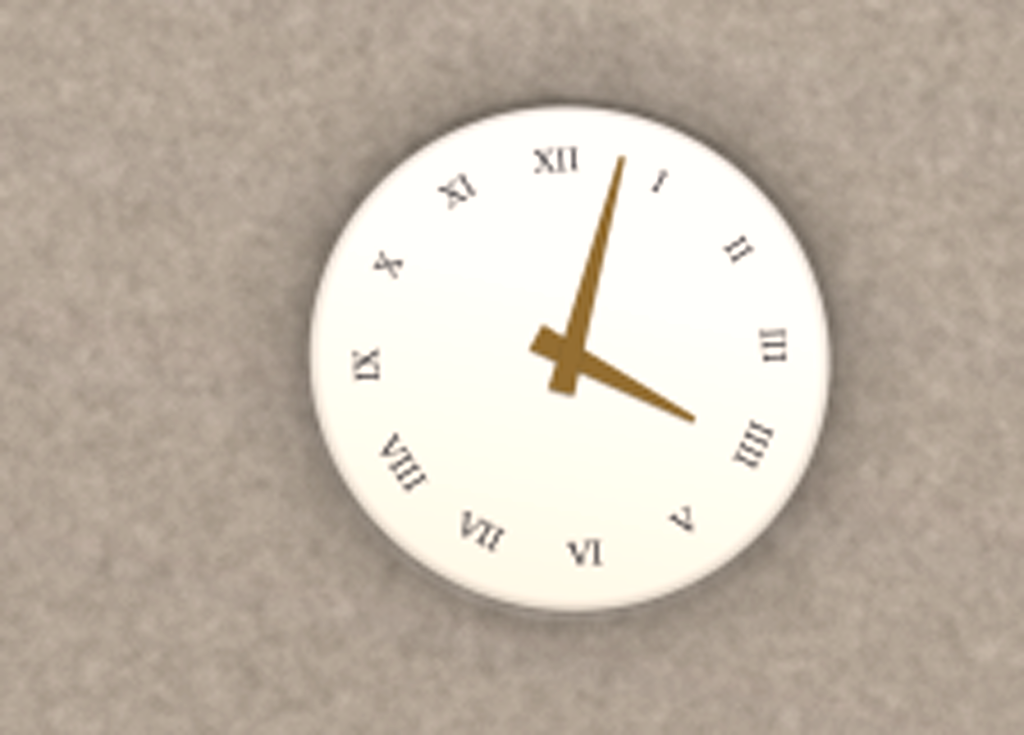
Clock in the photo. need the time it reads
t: 4:03
